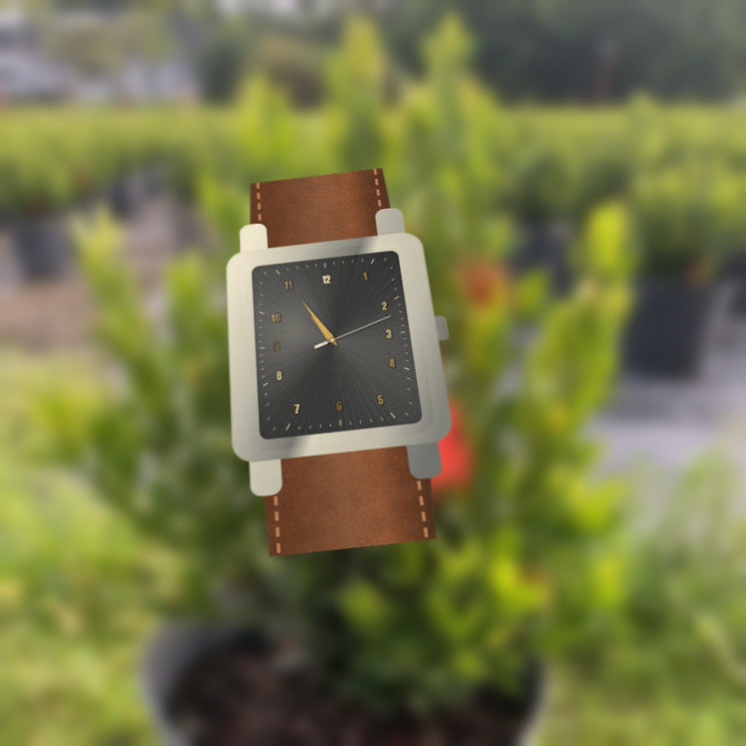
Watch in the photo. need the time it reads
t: 10:55:12
